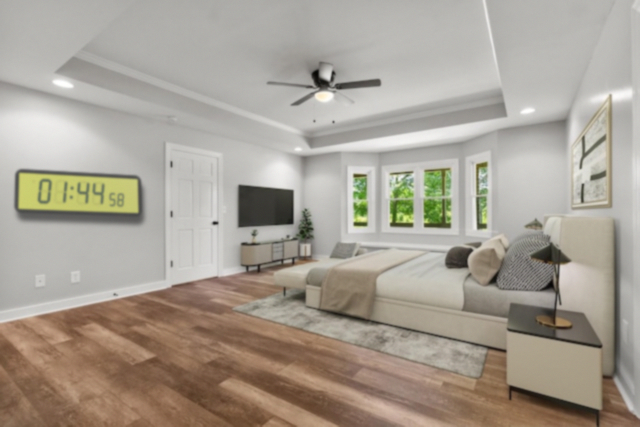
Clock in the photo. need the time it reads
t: 1:44:58
